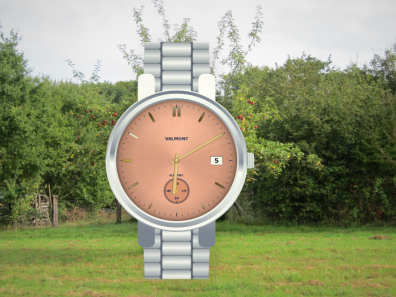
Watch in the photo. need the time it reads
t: 6:10
